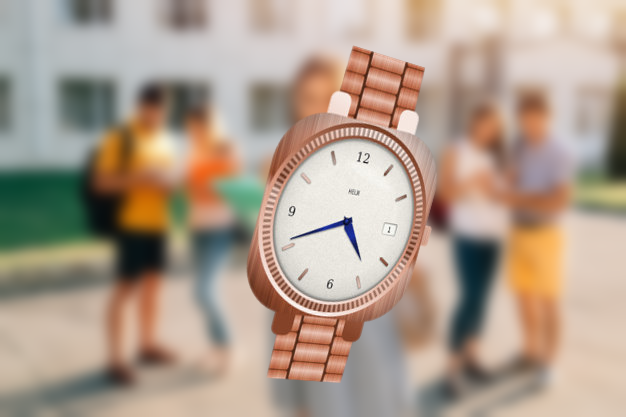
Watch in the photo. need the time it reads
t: 4:41
